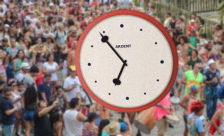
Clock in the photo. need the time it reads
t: 6:54
